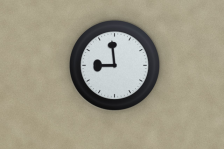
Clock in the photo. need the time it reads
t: 8:59
